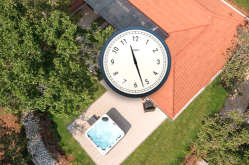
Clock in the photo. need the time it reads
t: 11:27
